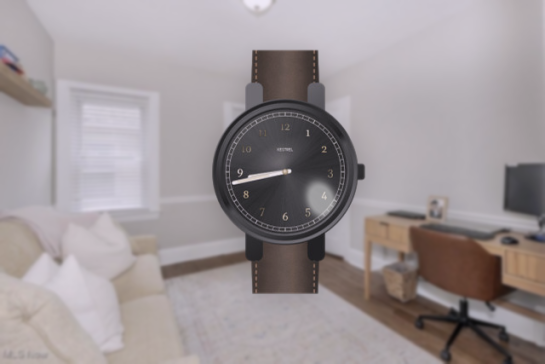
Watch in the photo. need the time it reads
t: 8:43
